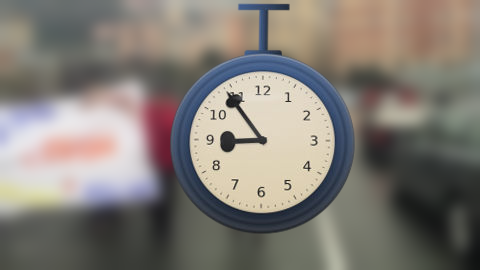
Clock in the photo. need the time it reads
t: 8:54
